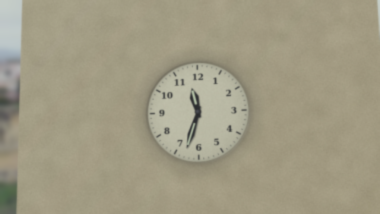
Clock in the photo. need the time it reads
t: 11:33
